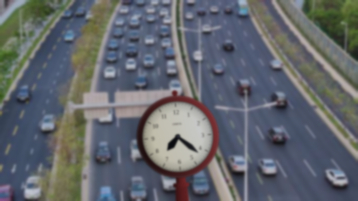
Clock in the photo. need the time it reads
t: 7:22
